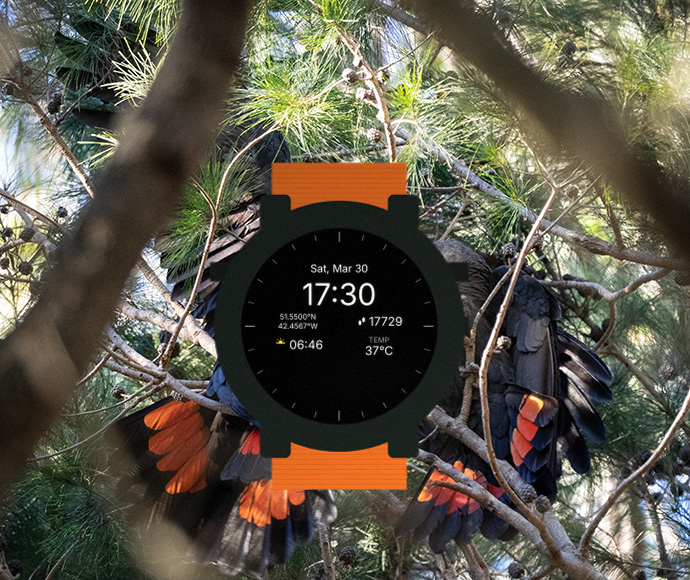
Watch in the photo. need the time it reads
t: 17:30
